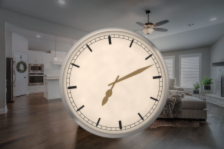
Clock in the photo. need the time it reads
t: 7:12
